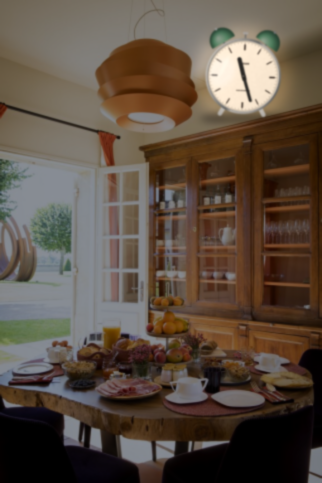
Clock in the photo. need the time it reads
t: 11:27
